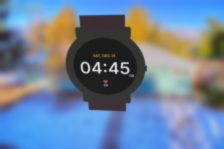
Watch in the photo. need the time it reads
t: 4:45
